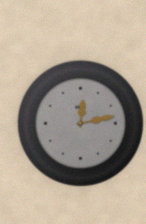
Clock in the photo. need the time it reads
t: 12:13
